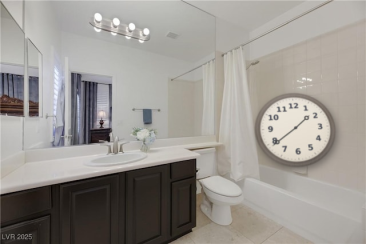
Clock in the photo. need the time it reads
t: 1:39
